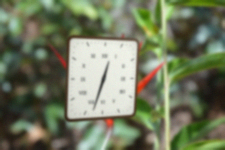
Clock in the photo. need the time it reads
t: 12:33
